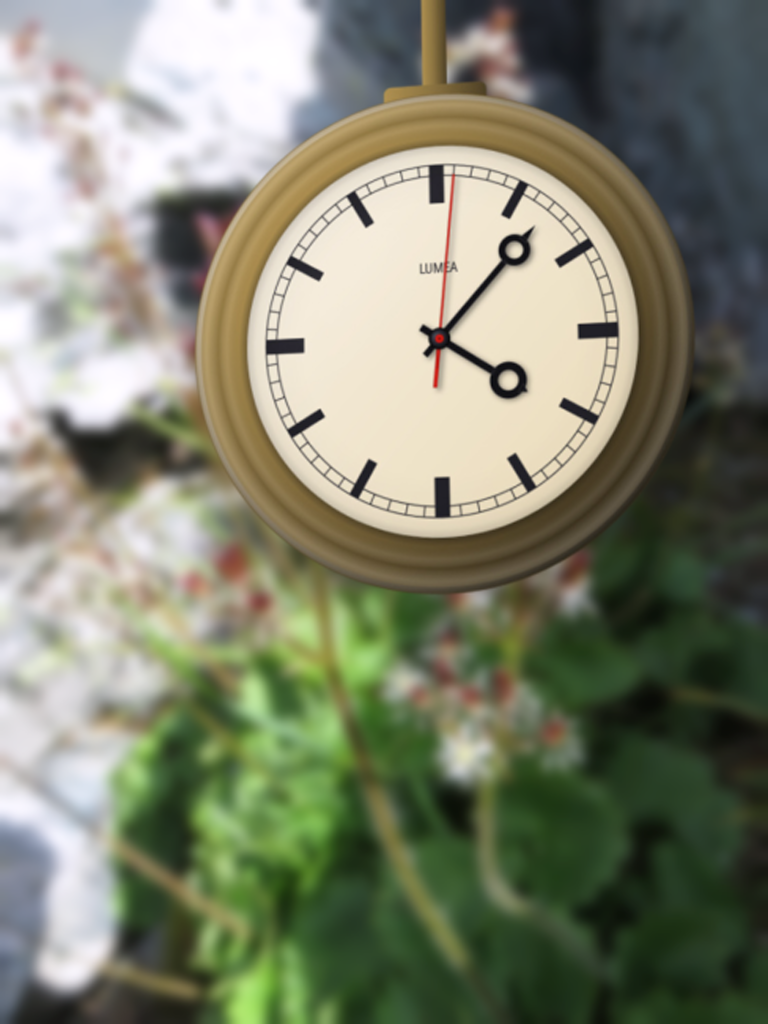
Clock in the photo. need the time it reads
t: 4:07:01
